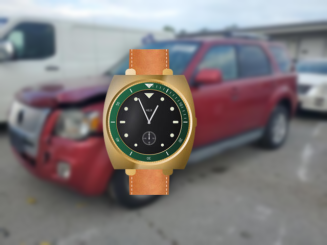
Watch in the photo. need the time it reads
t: 12:56
